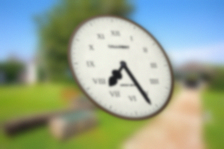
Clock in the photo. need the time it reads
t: 7:26
